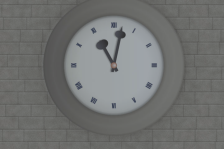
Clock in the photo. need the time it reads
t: 11:02
